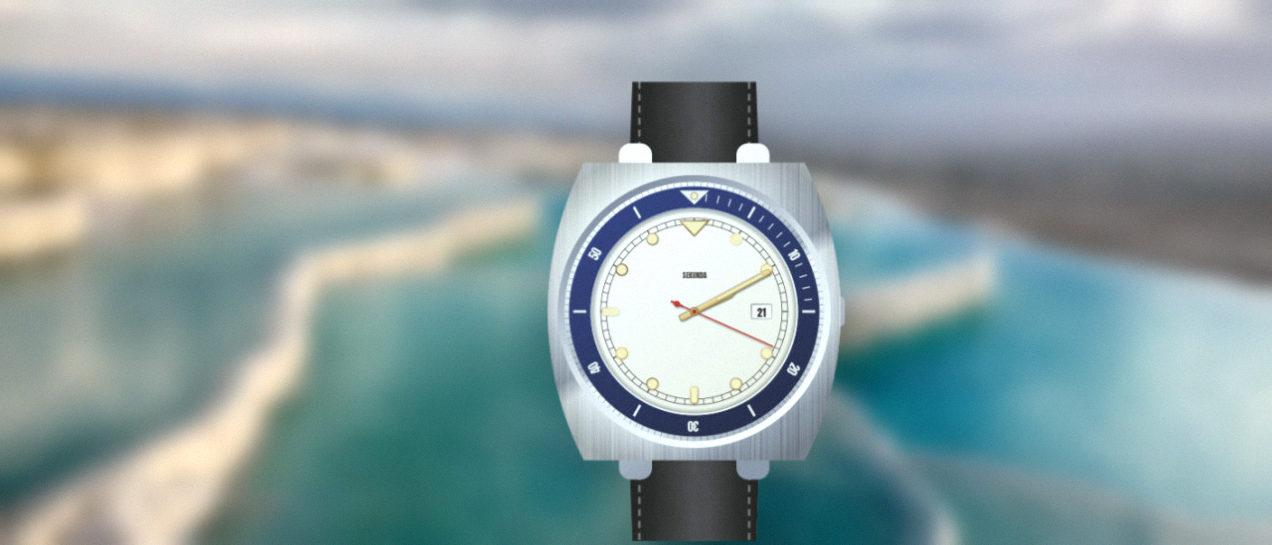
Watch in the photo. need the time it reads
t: 2:10:19
